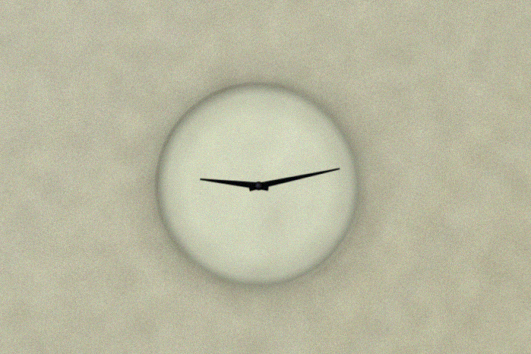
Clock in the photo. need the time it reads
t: 9:13
